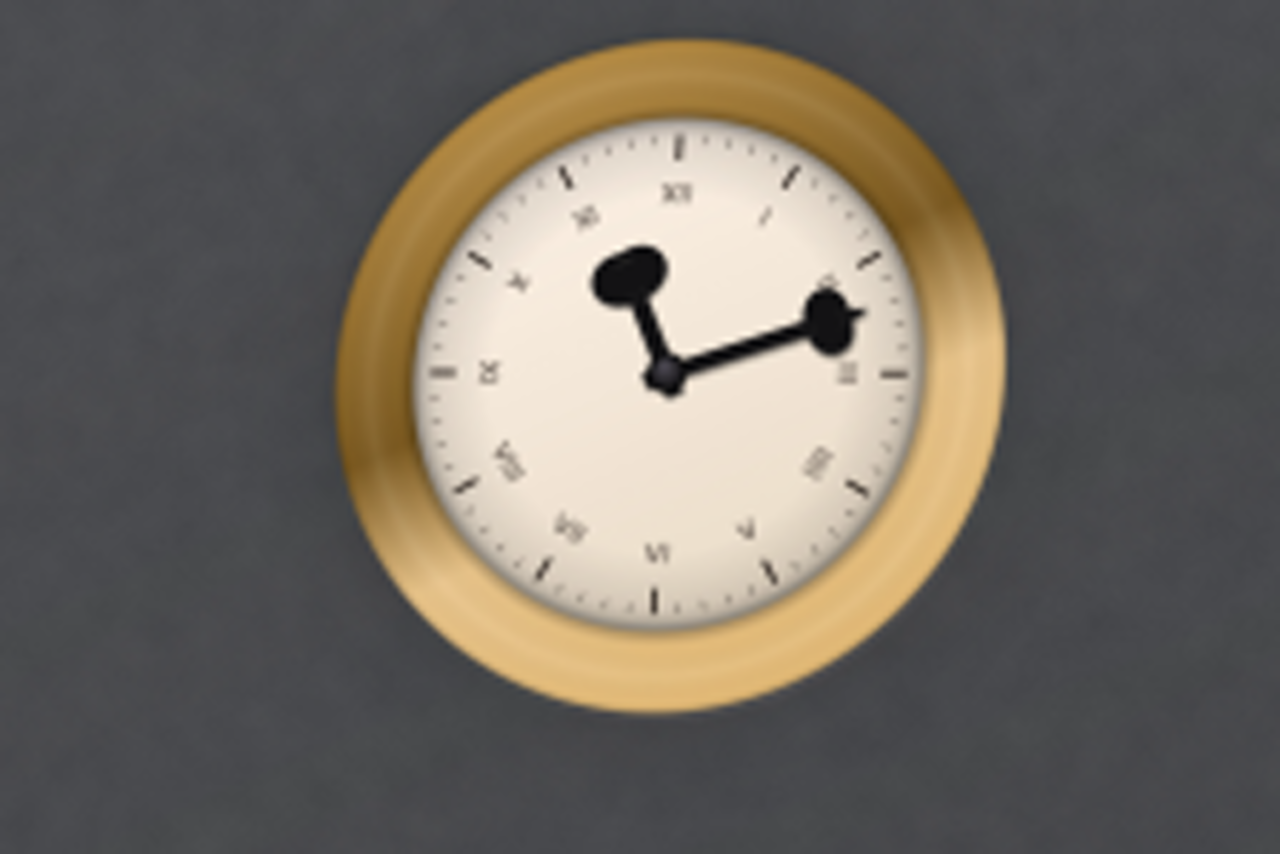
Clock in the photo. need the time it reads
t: 11:12
